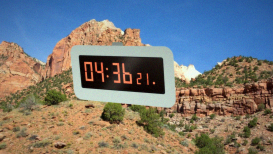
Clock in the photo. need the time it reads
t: 4:36:21
